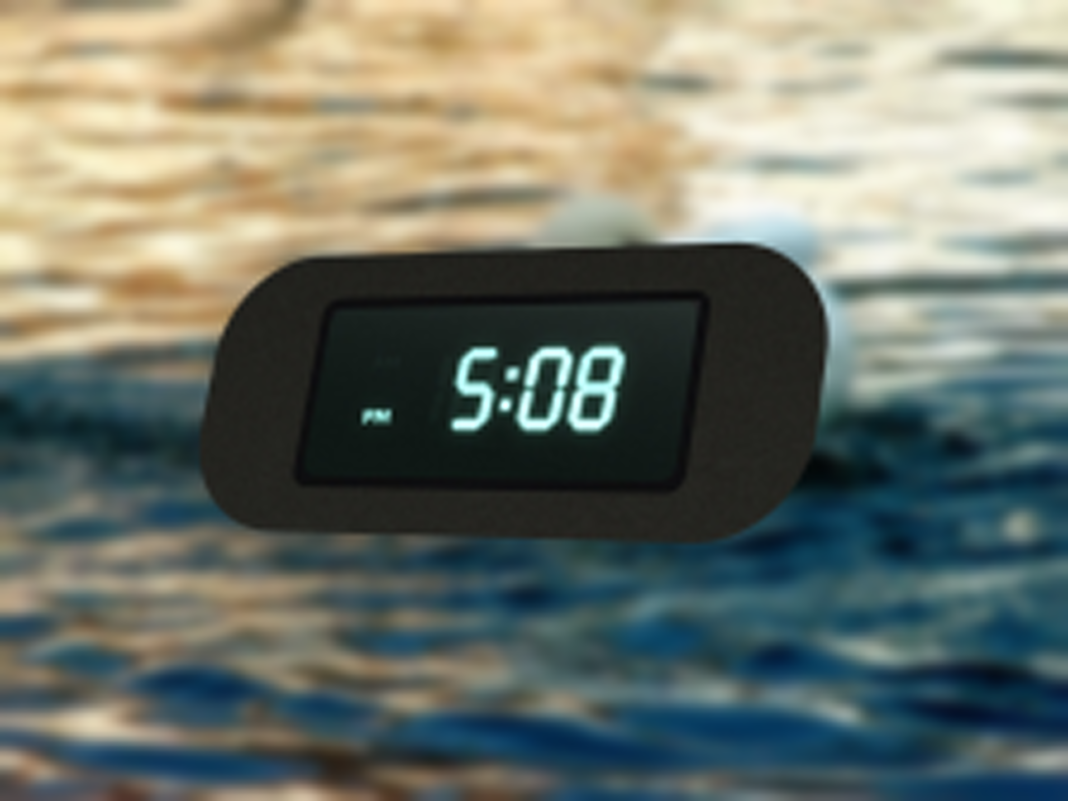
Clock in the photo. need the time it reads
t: 5:08
